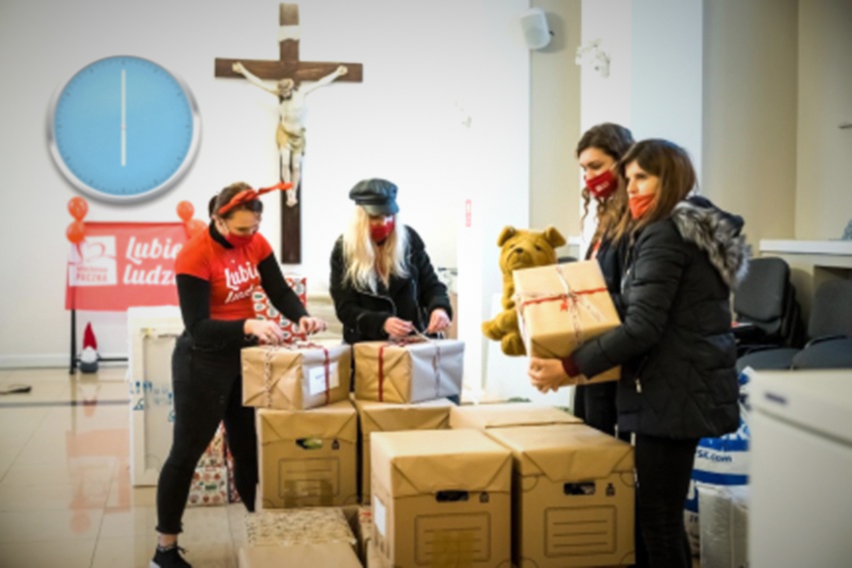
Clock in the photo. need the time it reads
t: 6:00
